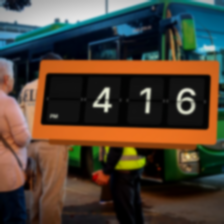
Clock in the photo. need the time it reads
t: 4:16
